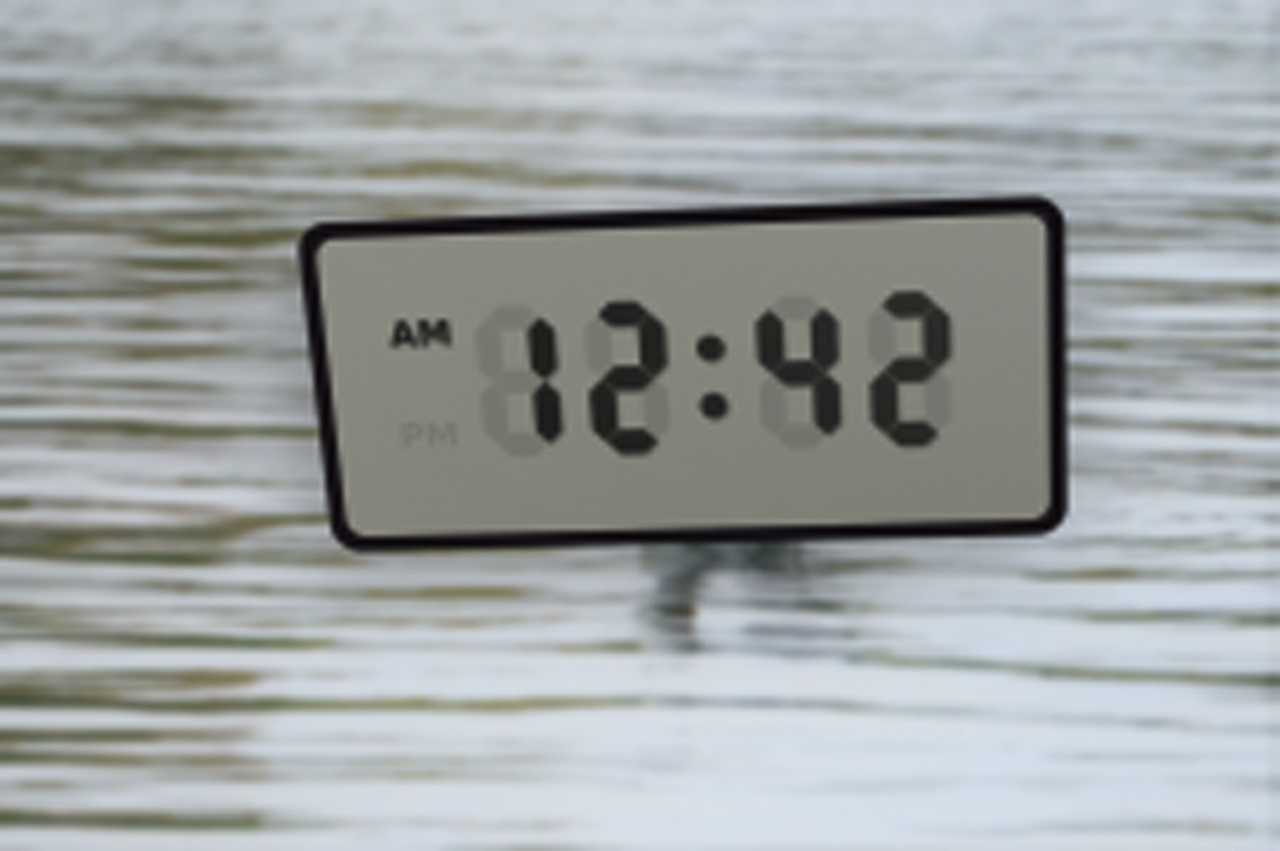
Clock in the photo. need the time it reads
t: 12:42
